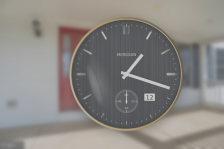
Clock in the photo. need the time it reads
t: 1:18
